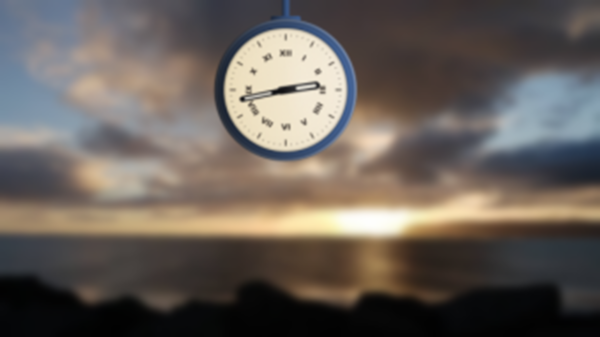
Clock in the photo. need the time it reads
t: 2:43
